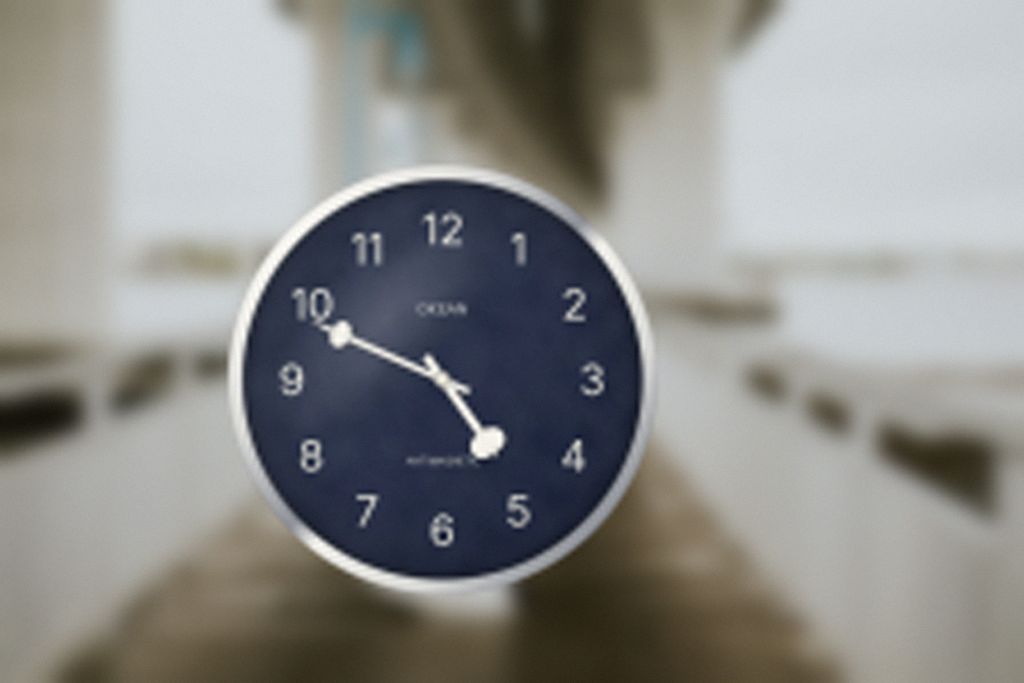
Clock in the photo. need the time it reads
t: 4:49
